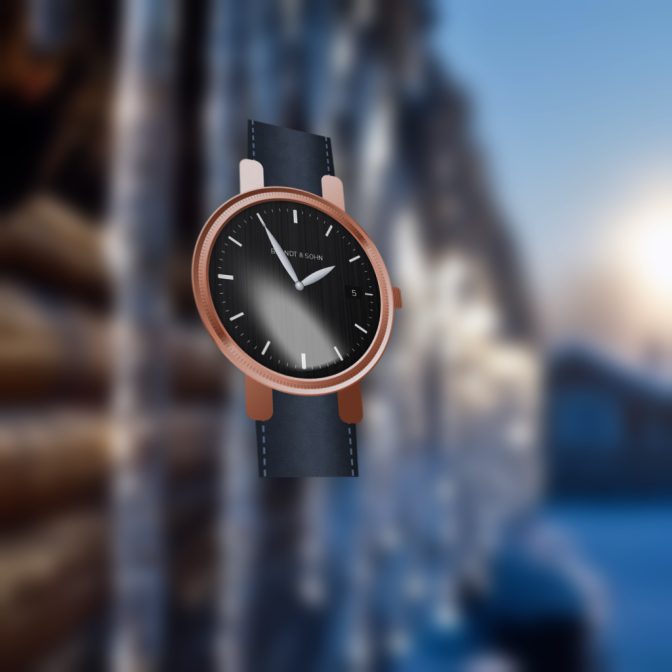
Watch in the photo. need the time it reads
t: 1:55
